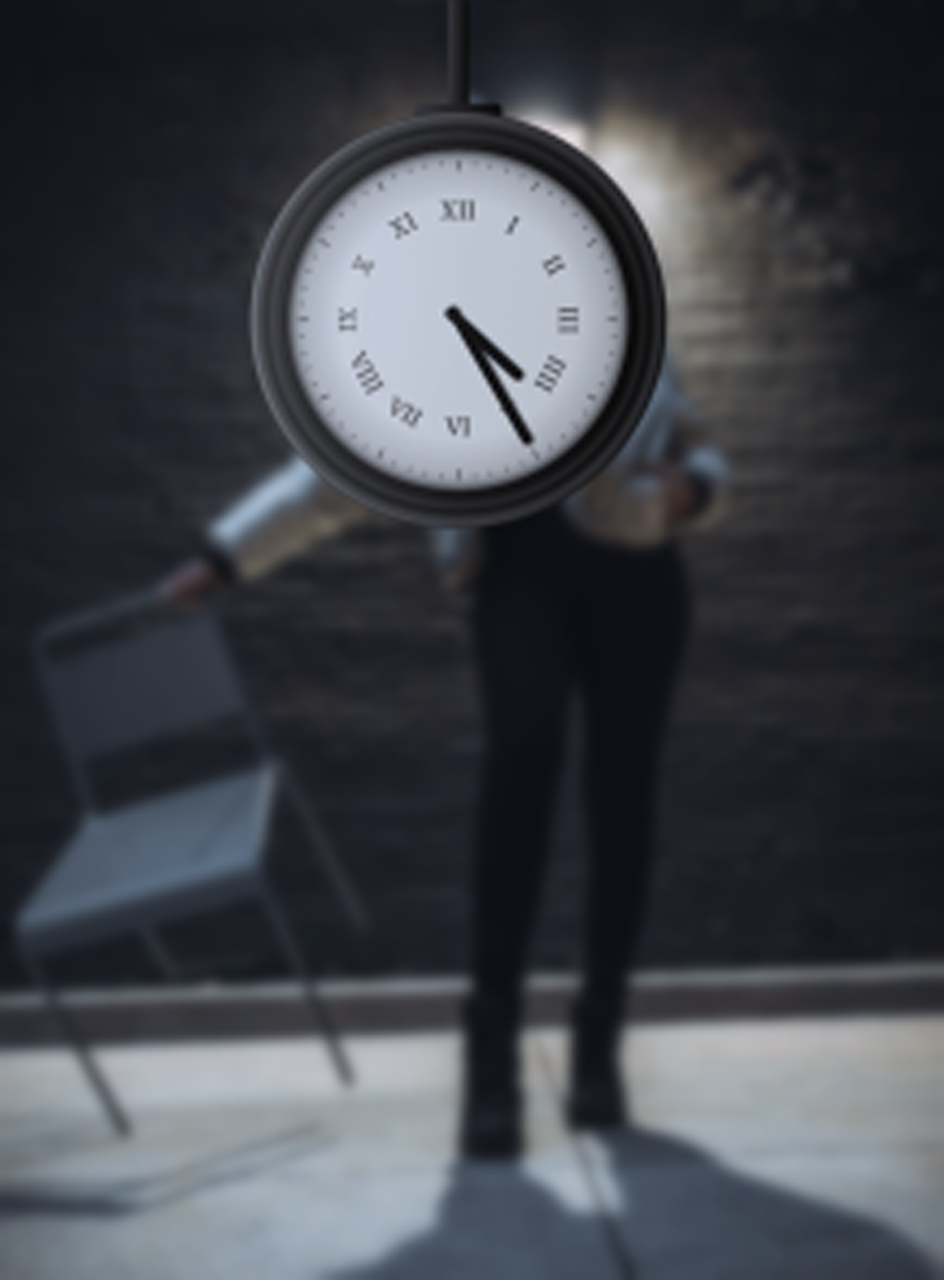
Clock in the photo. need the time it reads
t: 4:25
